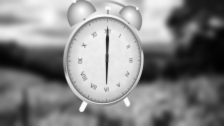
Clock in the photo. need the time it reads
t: 6:00
